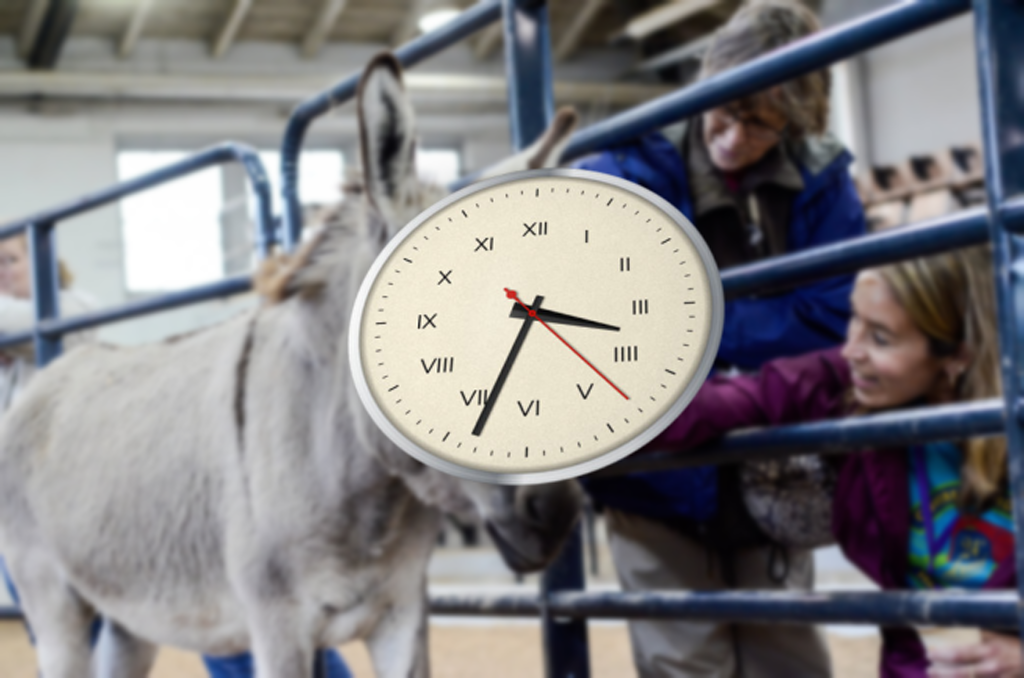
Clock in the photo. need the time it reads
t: 3:33:23
